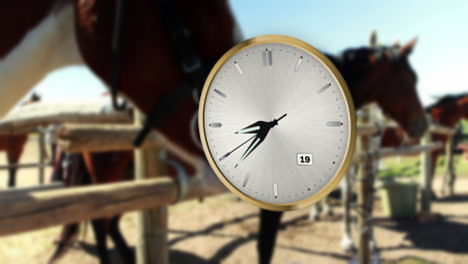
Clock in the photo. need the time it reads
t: 8:37:40
